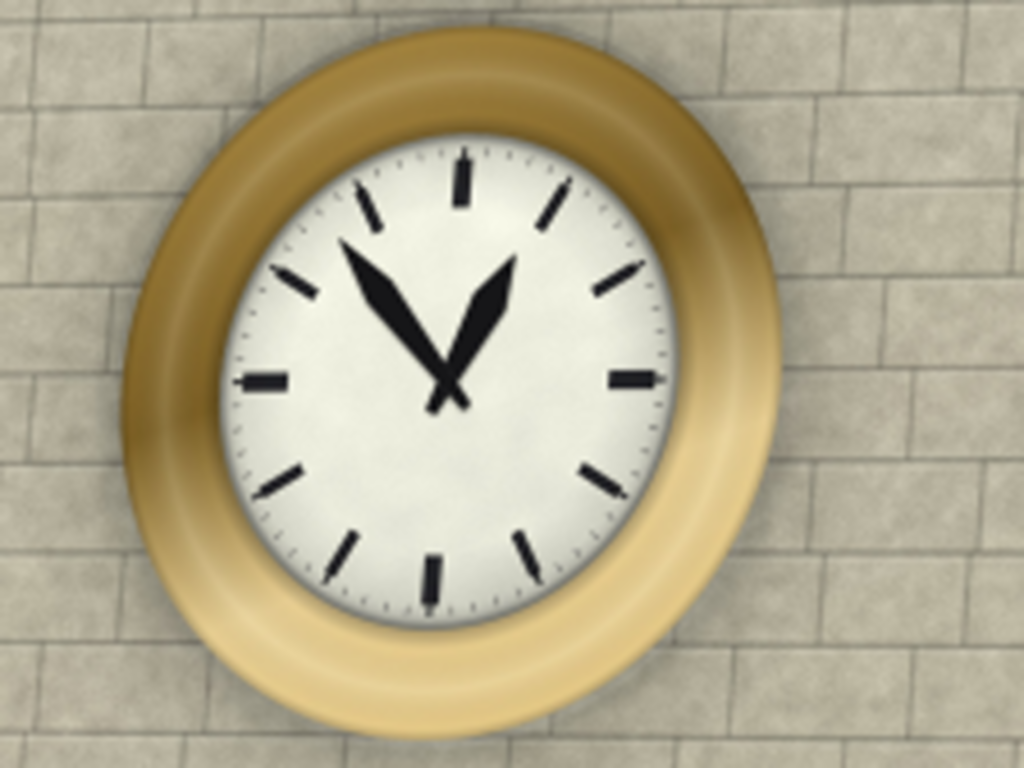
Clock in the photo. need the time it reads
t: 12:53
